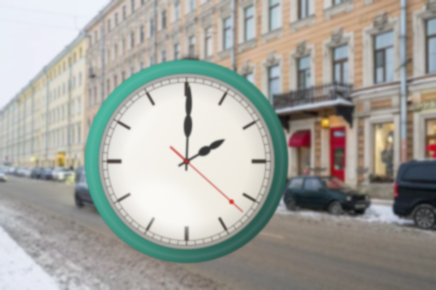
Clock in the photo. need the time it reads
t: 2:00:22
